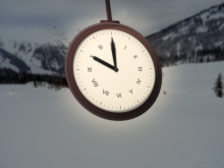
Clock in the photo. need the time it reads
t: 10:00
